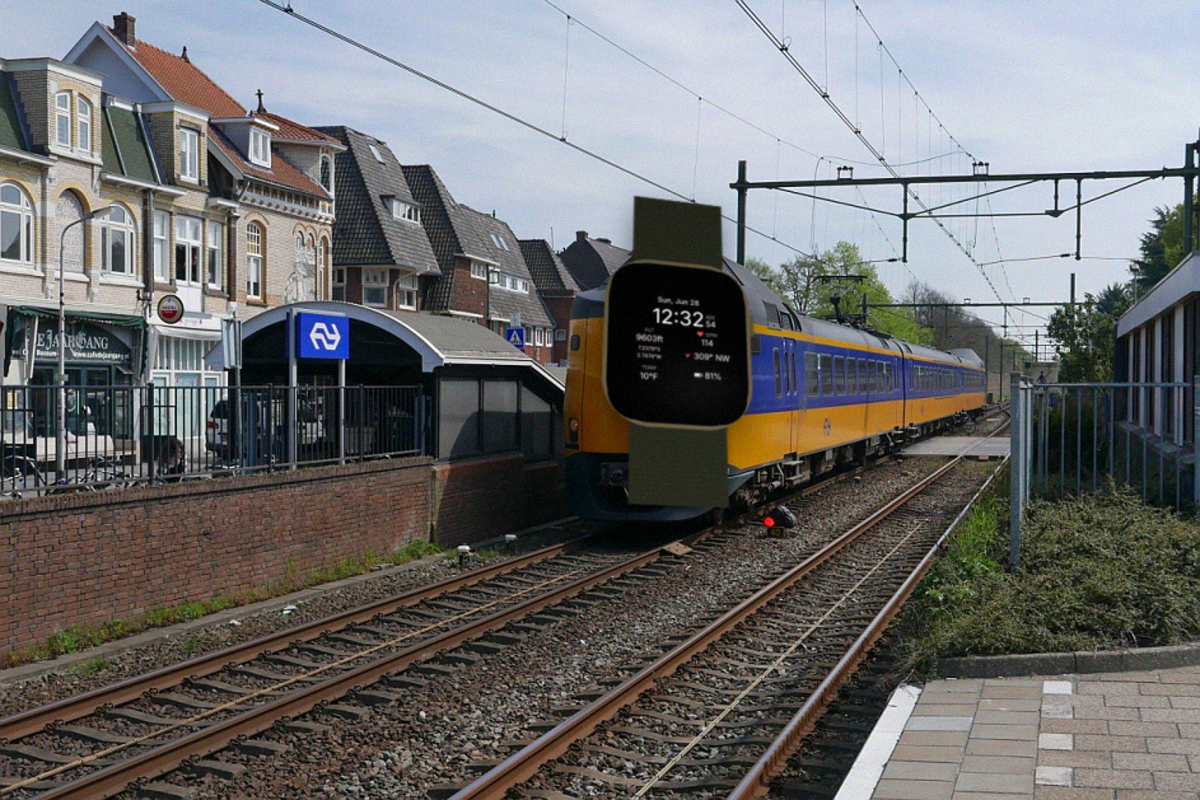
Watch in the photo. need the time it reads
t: 12:32
